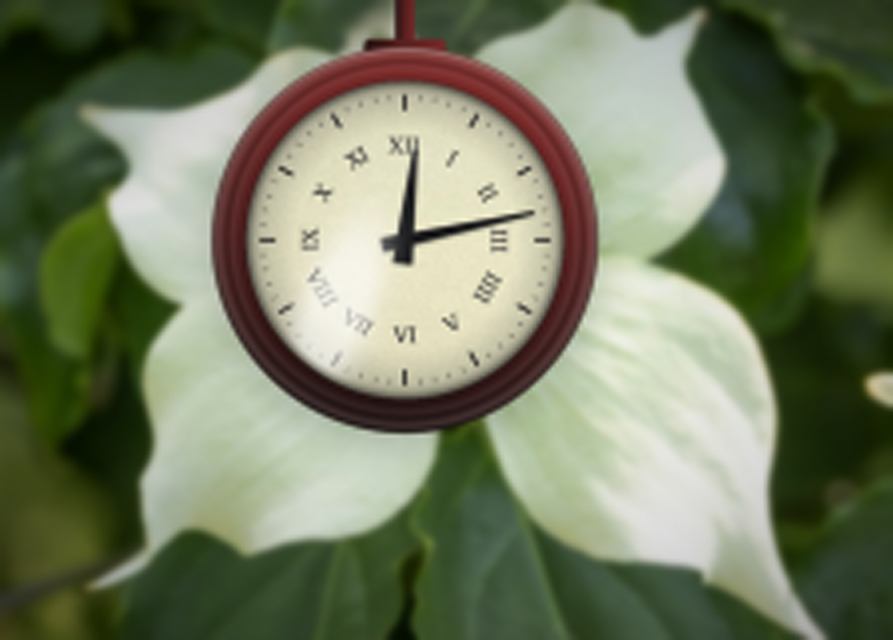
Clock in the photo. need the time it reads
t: 12:13
